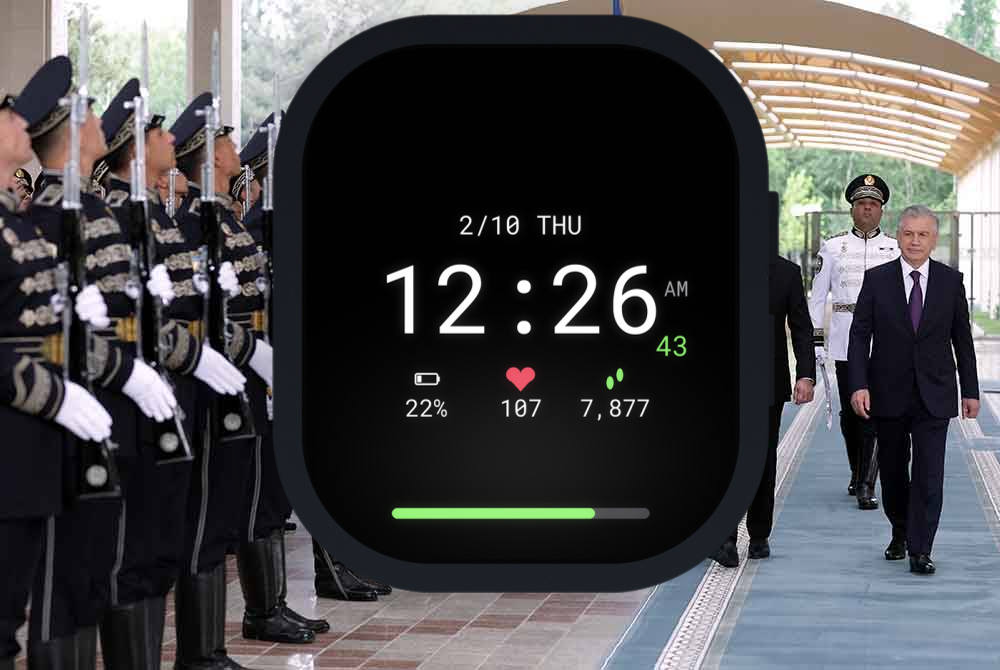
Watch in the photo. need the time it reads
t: 12:26:43
